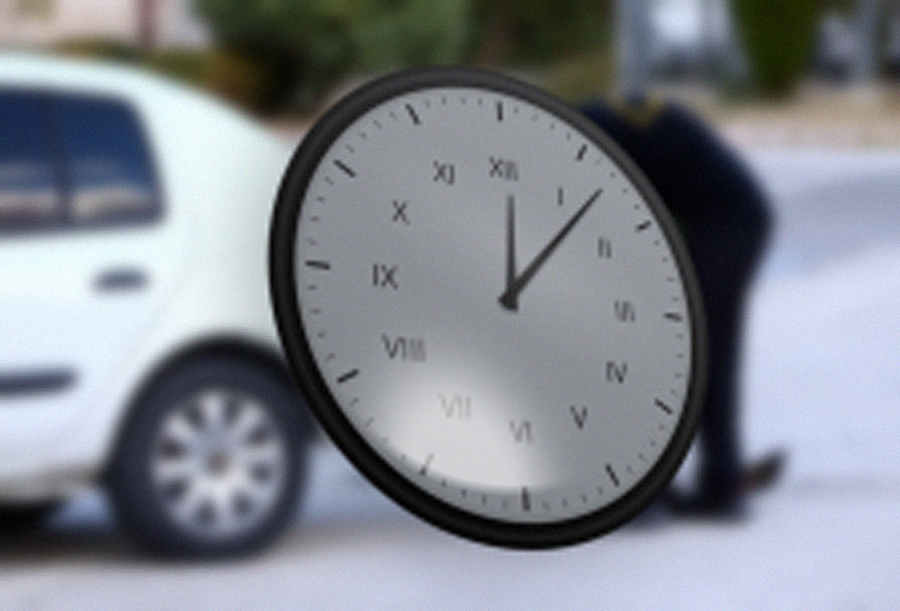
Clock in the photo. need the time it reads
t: 12:07
